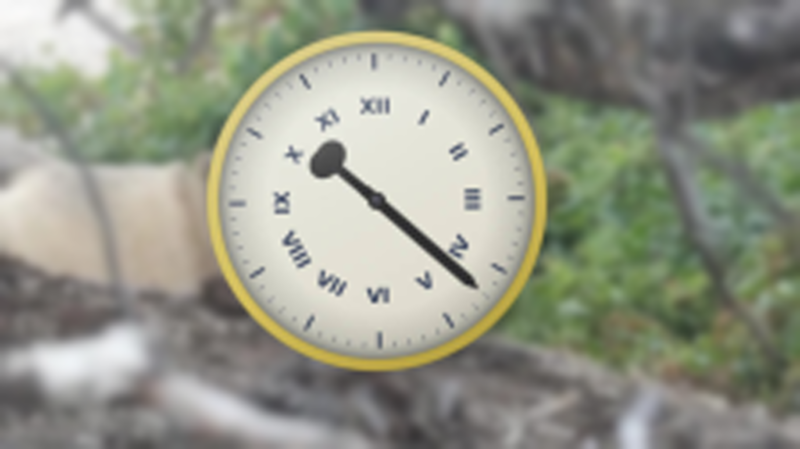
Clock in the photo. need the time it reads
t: 10:22
